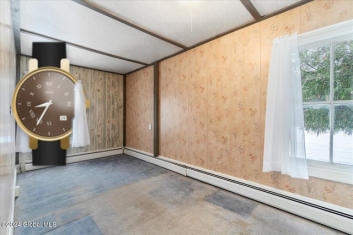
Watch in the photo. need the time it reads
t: 8:35
